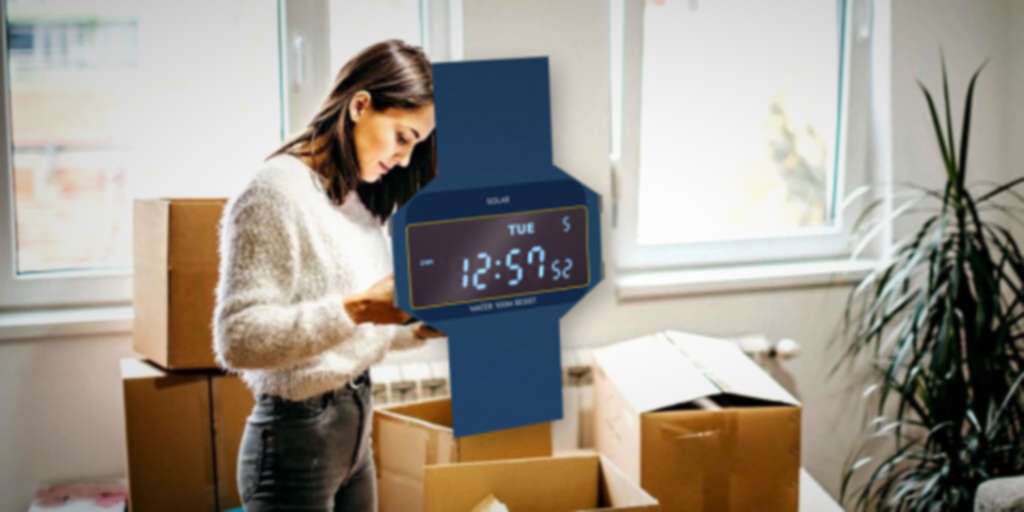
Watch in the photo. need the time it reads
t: 12:57:52
